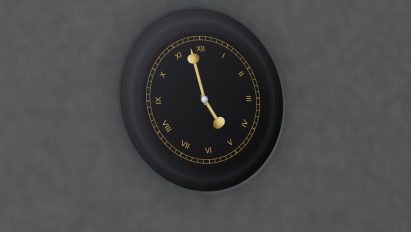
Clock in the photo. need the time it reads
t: 4:58
